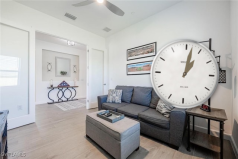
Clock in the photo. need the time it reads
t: 1:02
